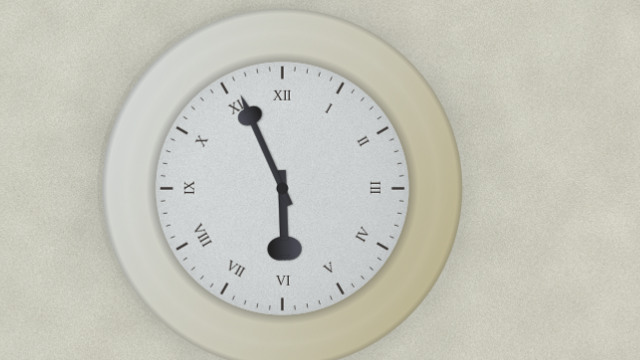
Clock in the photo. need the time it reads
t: 5:56
